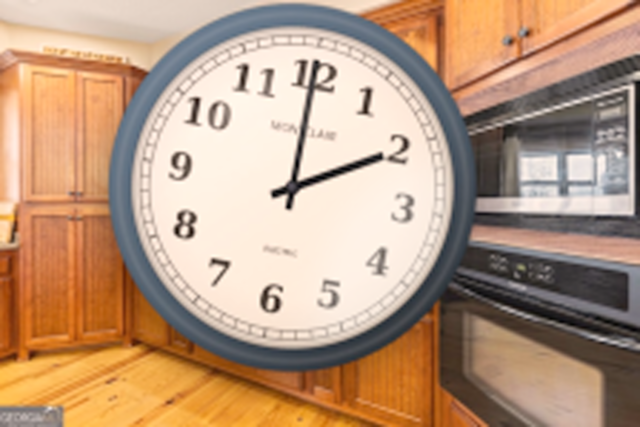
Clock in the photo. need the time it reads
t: 2:00
